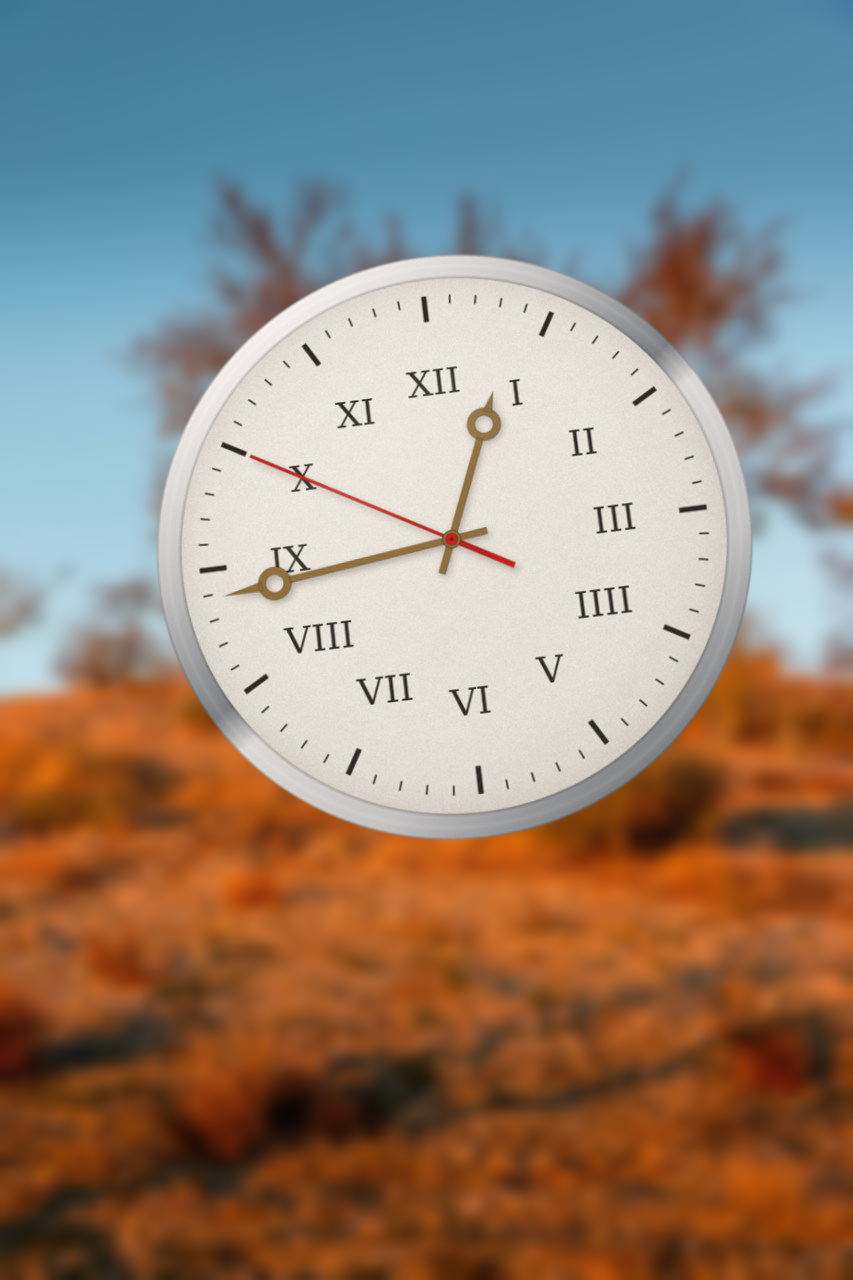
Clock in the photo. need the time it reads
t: 12:43:50
